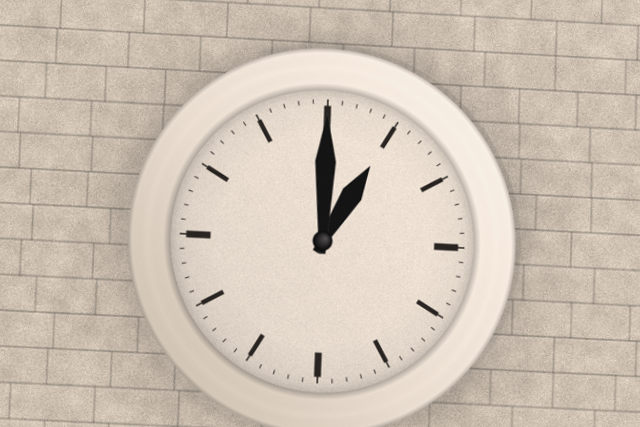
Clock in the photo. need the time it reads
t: 1:00
